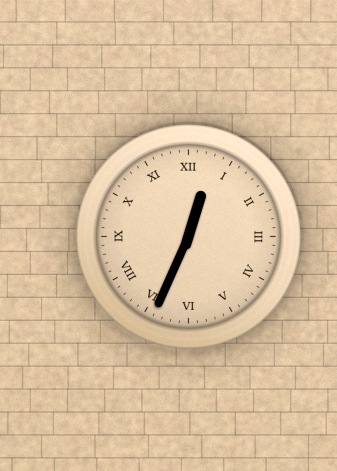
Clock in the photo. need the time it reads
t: 12:34
